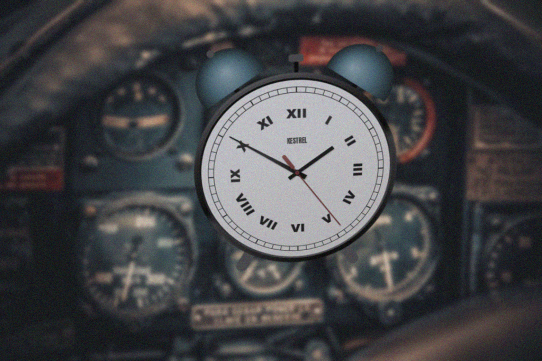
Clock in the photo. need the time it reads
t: 1:50:24
